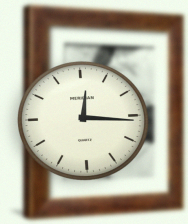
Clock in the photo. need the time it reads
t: 12:16
